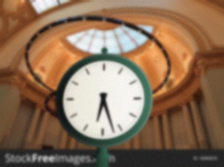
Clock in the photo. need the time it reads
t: 6:27
